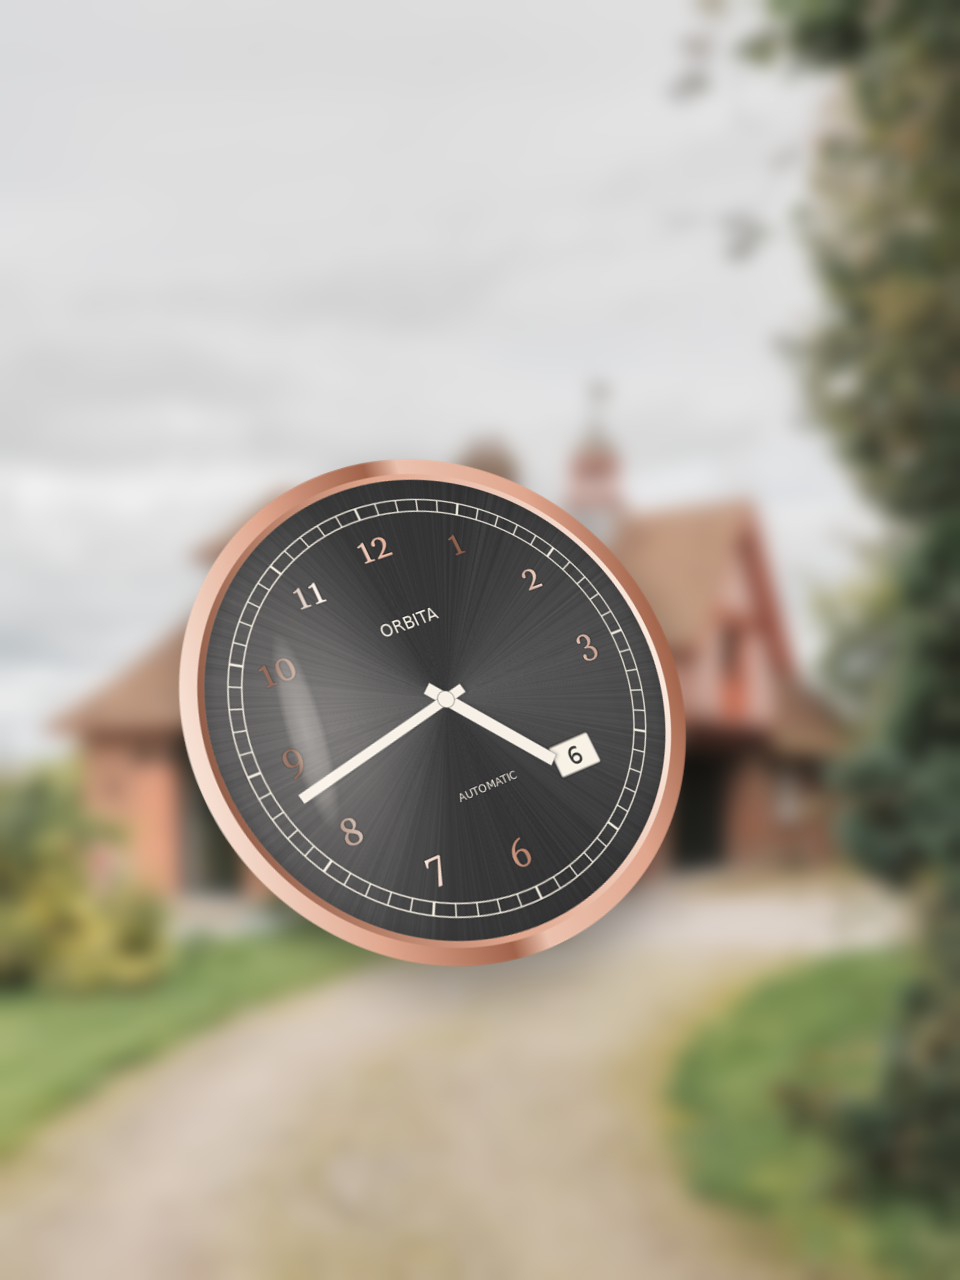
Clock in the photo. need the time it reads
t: 4:43
